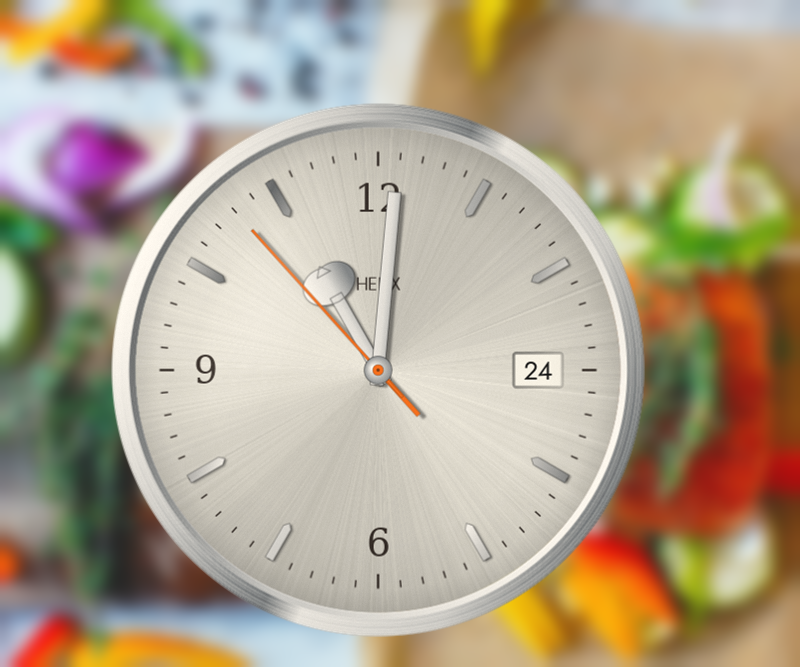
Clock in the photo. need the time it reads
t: 11:00:53
